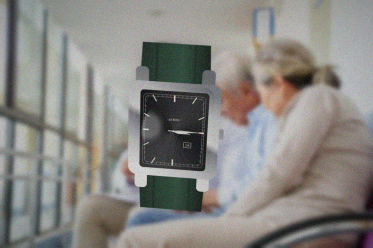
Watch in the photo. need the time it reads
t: 3:15
